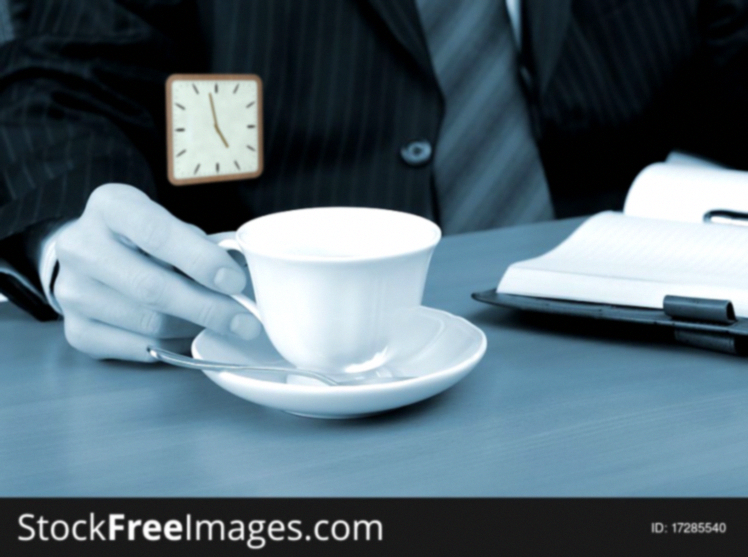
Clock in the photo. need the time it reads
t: 4:58
